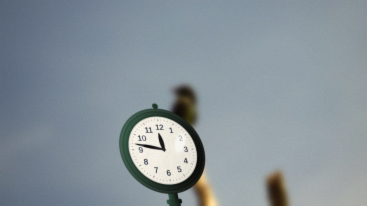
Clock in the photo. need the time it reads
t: 11:47
